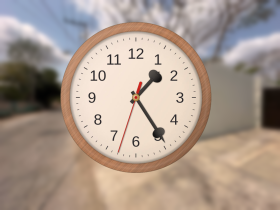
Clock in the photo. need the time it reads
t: 1:24:33
